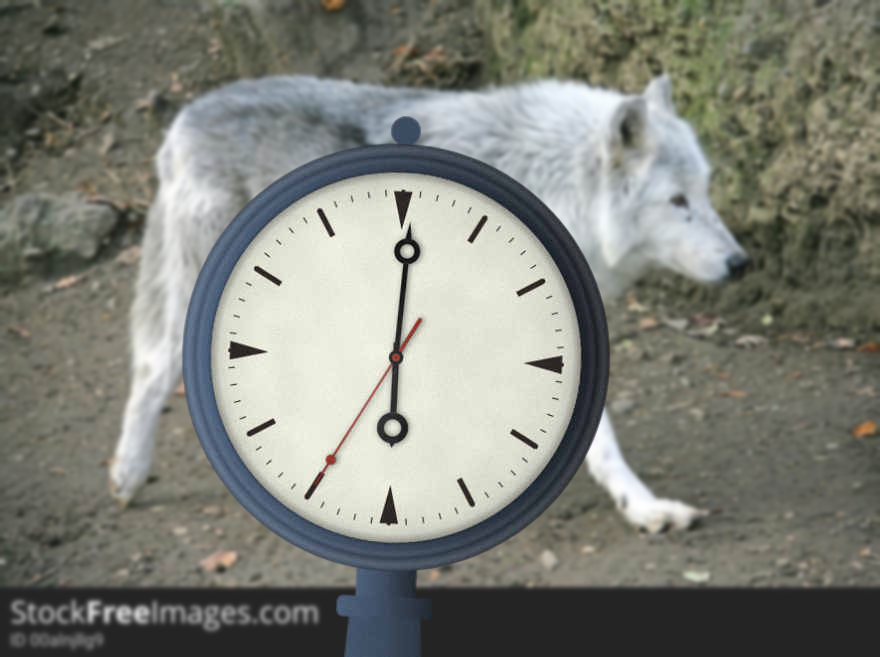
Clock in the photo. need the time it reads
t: 6:00:35
